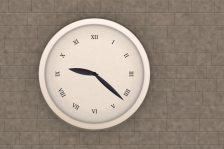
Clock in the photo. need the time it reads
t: 9:22
